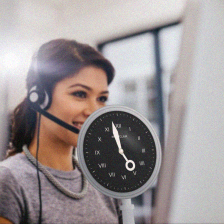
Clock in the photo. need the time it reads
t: 4:58
